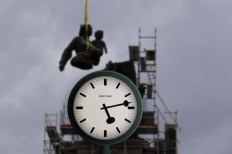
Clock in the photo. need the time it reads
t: 5:13
